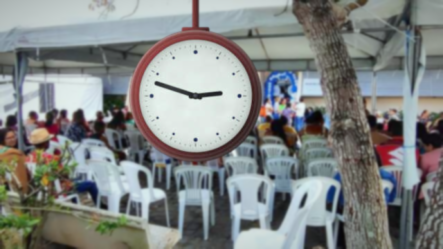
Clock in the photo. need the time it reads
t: 2:48
